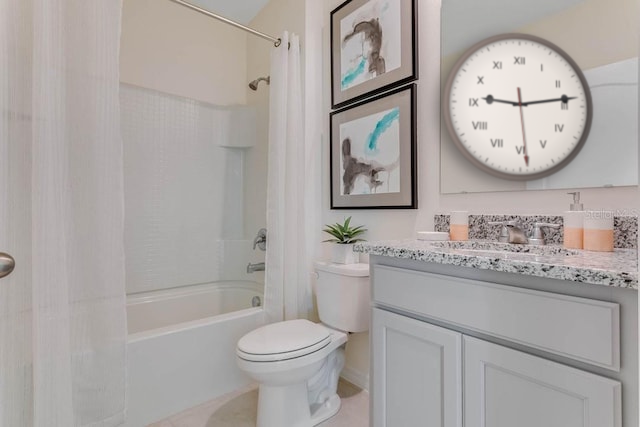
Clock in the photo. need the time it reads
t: 9:13:29
